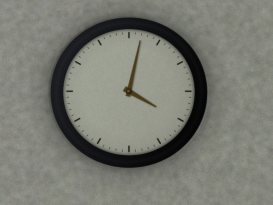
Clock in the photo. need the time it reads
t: 4:02
